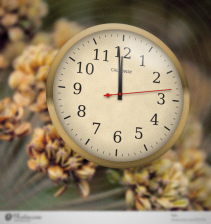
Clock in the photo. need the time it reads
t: 11:59:13
